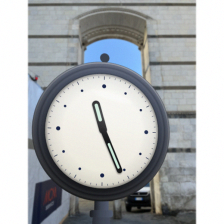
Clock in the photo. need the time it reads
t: 11:26
